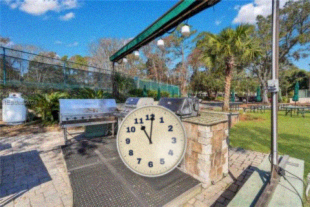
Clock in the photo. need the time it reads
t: 11:01
